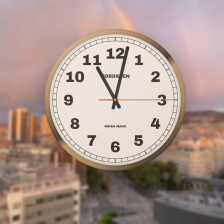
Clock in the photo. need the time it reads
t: 11:02:15
